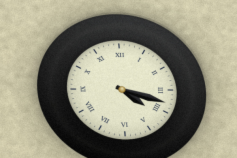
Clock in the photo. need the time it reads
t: 4:18
